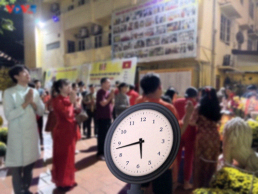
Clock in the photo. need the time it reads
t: 5:43
